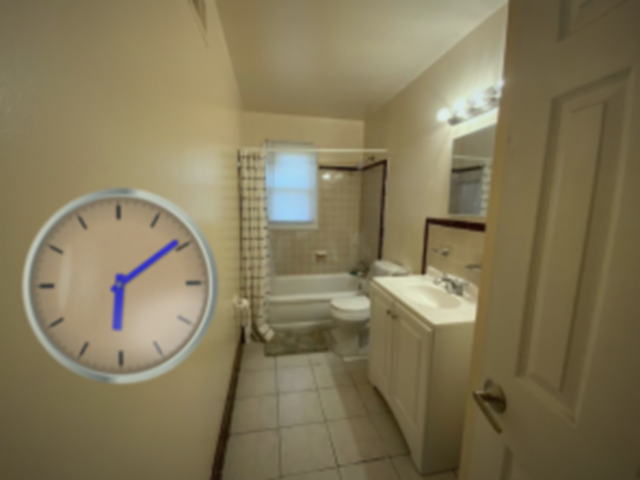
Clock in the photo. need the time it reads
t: 6:09
